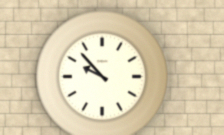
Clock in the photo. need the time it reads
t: 9:53
